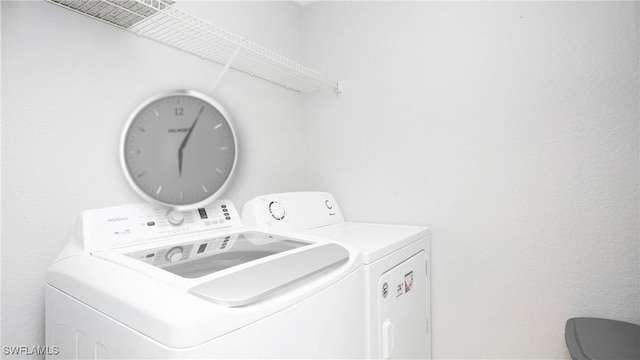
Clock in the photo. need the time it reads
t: 6:05
